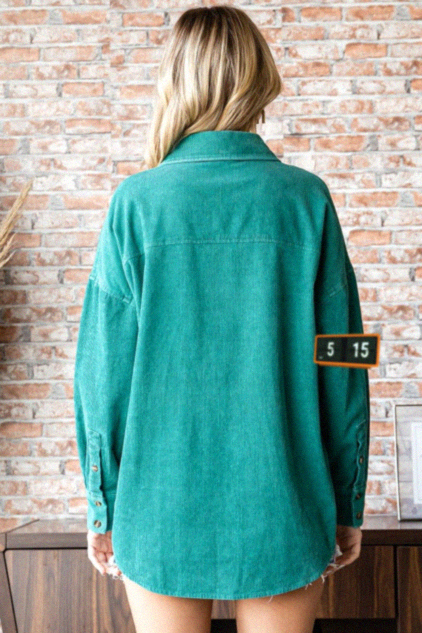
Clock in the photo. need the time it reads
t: 5:15
